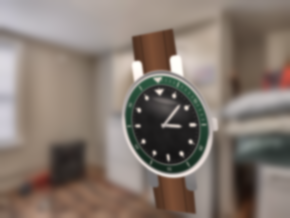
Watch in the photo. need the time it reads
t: 3:08
